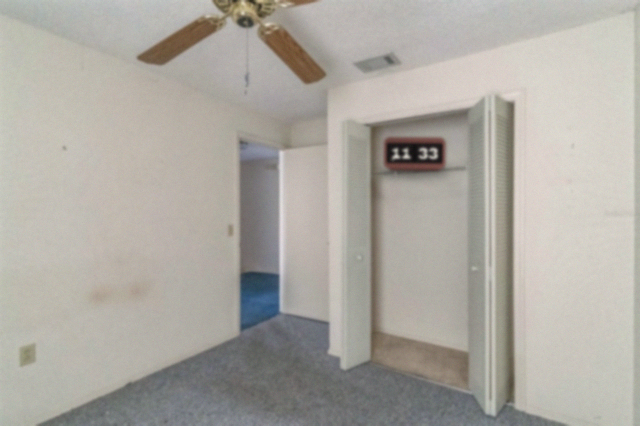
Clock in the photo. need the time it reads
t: 11:33
